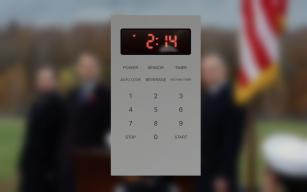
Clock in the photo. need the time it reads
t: 2:14
